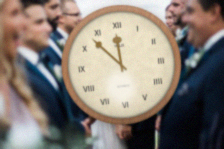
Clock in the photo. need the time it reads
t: 11:53
